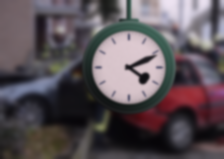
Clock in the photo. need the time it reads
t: 4:11
